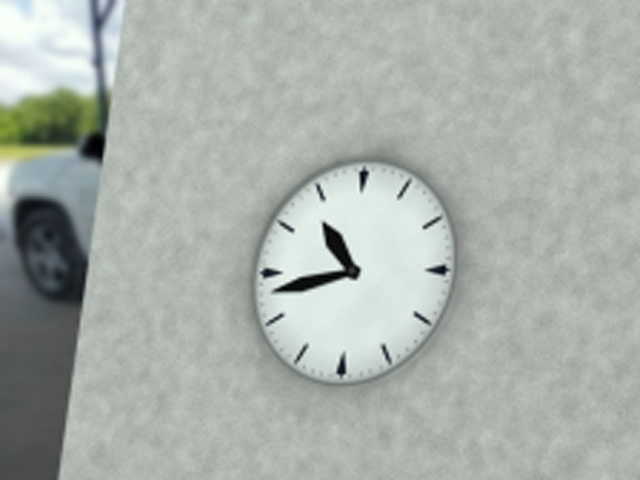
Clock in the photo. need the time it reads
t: 10:43
